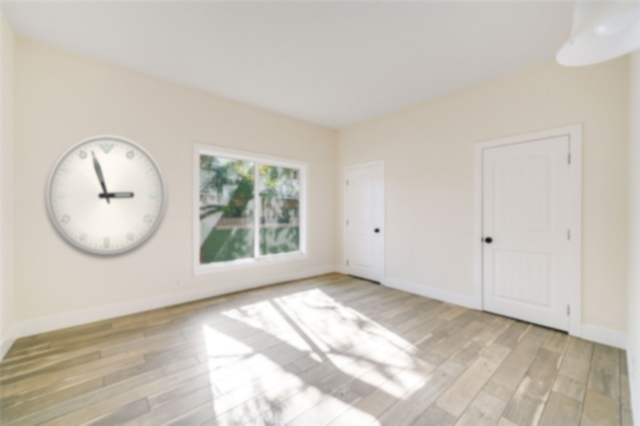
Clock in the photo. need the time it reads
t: 2:57
